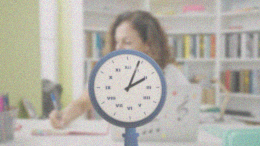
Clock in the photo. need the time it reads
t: 2:04
